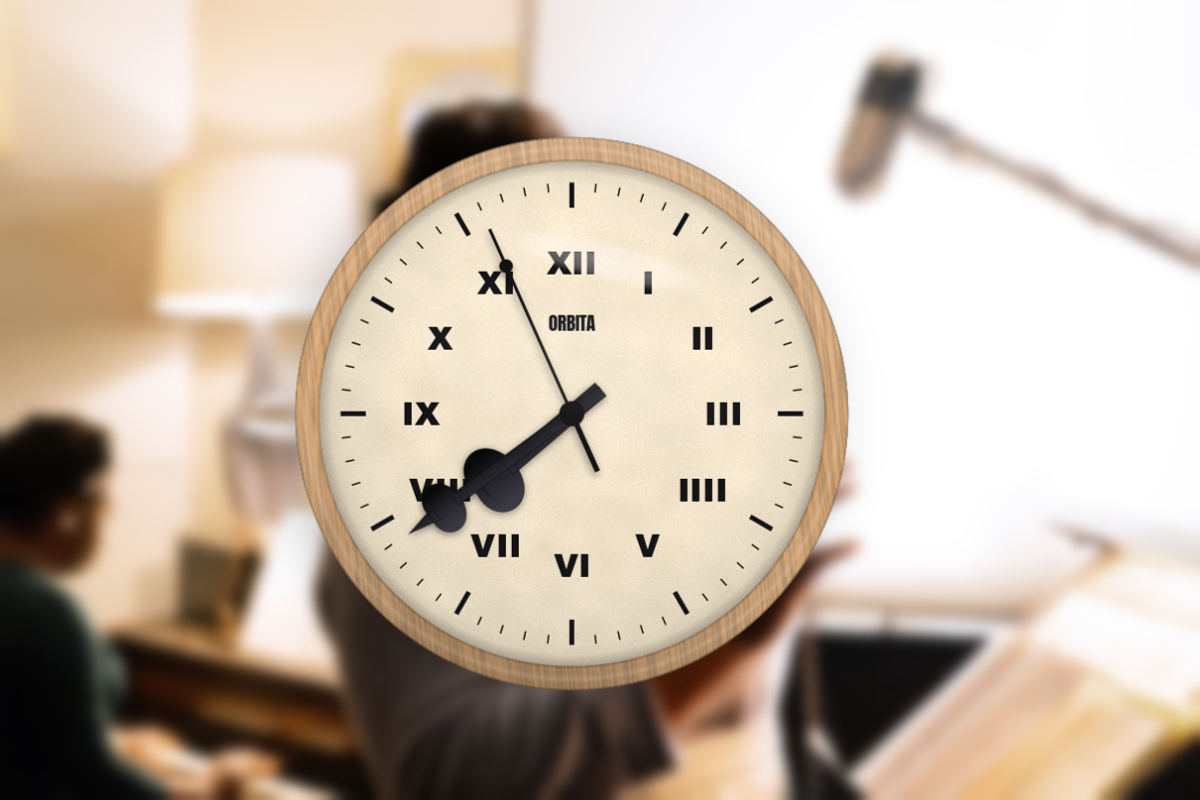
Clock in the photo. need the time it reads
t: 7:38:56
